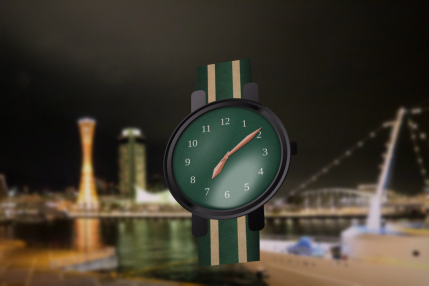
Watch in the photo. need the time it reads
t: 7:09
